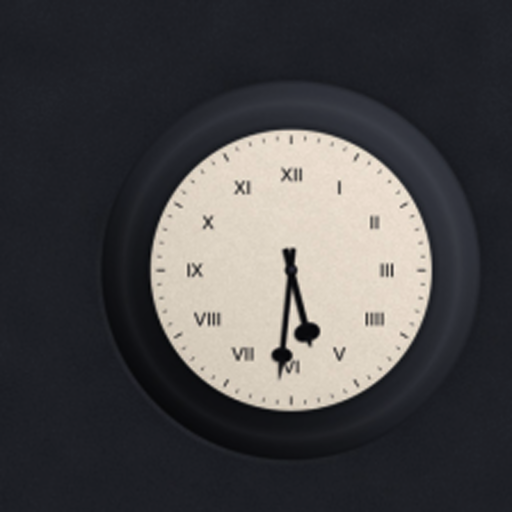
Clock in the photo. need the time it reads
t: 5:31
